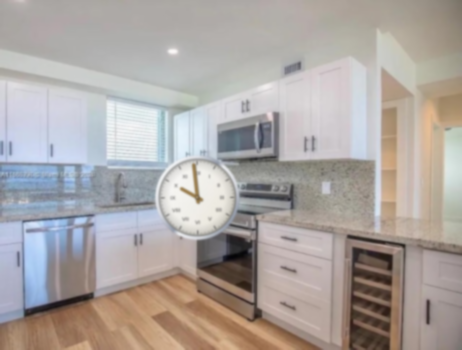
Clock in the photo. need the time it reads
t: 9:59
